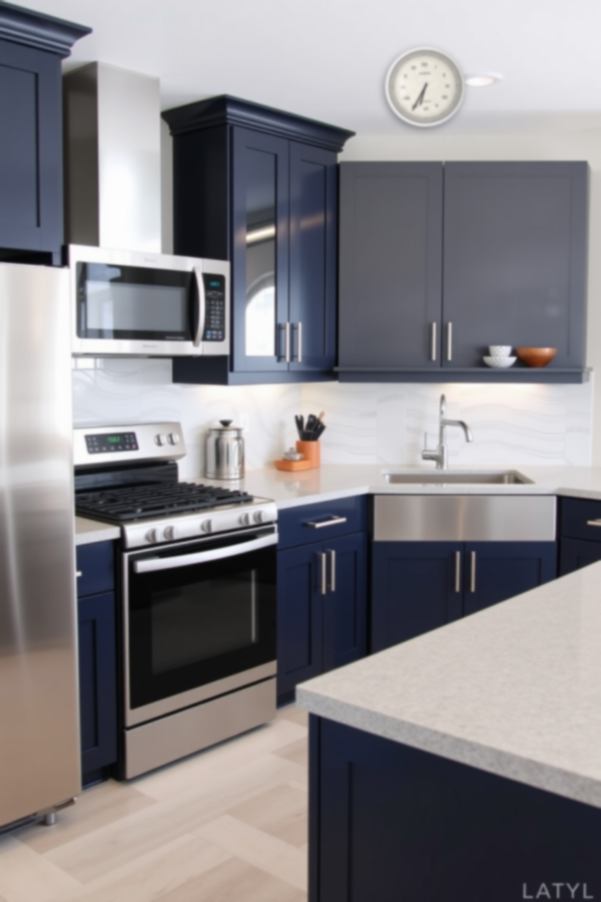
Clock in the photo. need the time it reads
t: 6:35
